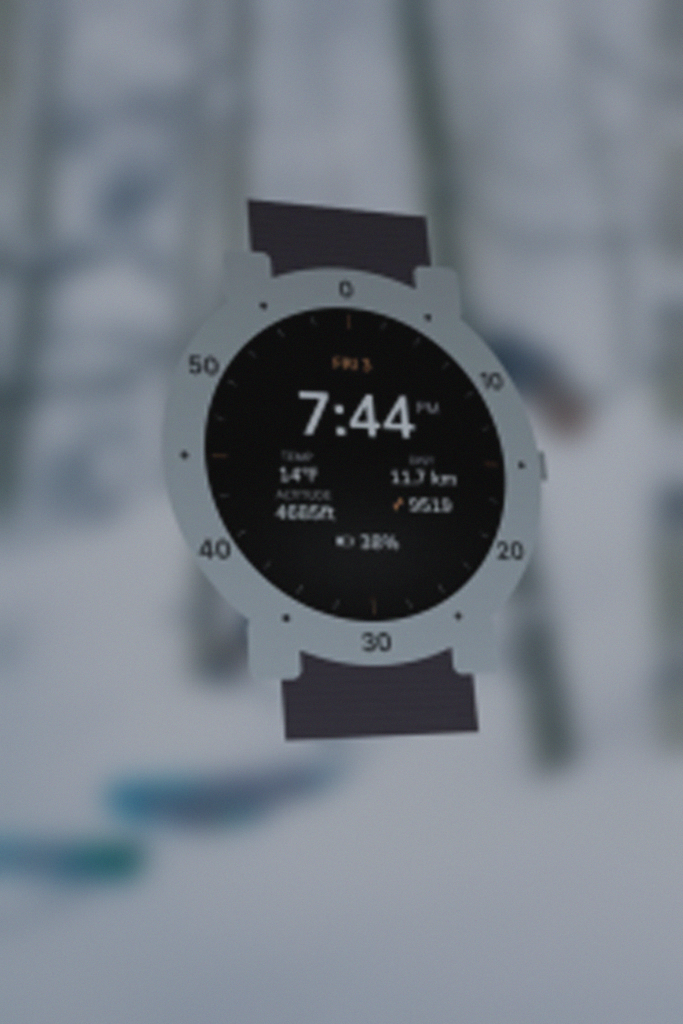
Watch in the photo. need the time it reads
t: 7:44
